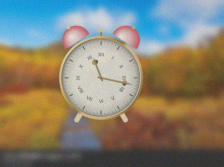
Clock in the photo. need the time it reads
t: 11:17
